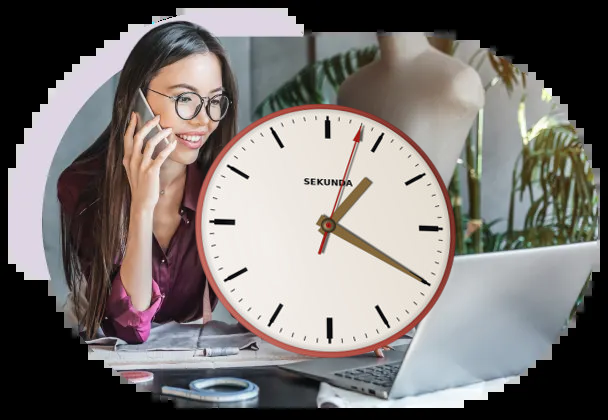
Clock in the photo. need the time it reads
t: 1:20:03
